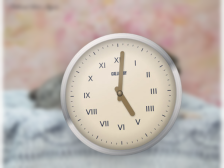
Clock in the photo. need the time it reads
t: 5:01
